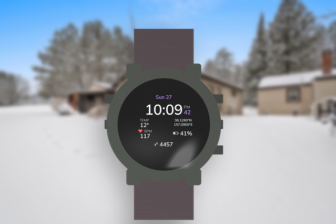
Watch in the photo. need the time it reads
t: 10:09
